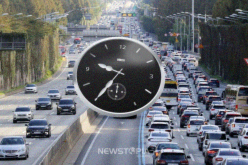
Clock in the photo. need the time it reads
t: 9:35
